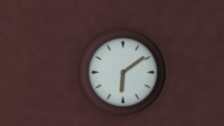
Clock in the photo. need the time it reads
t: 6:09
